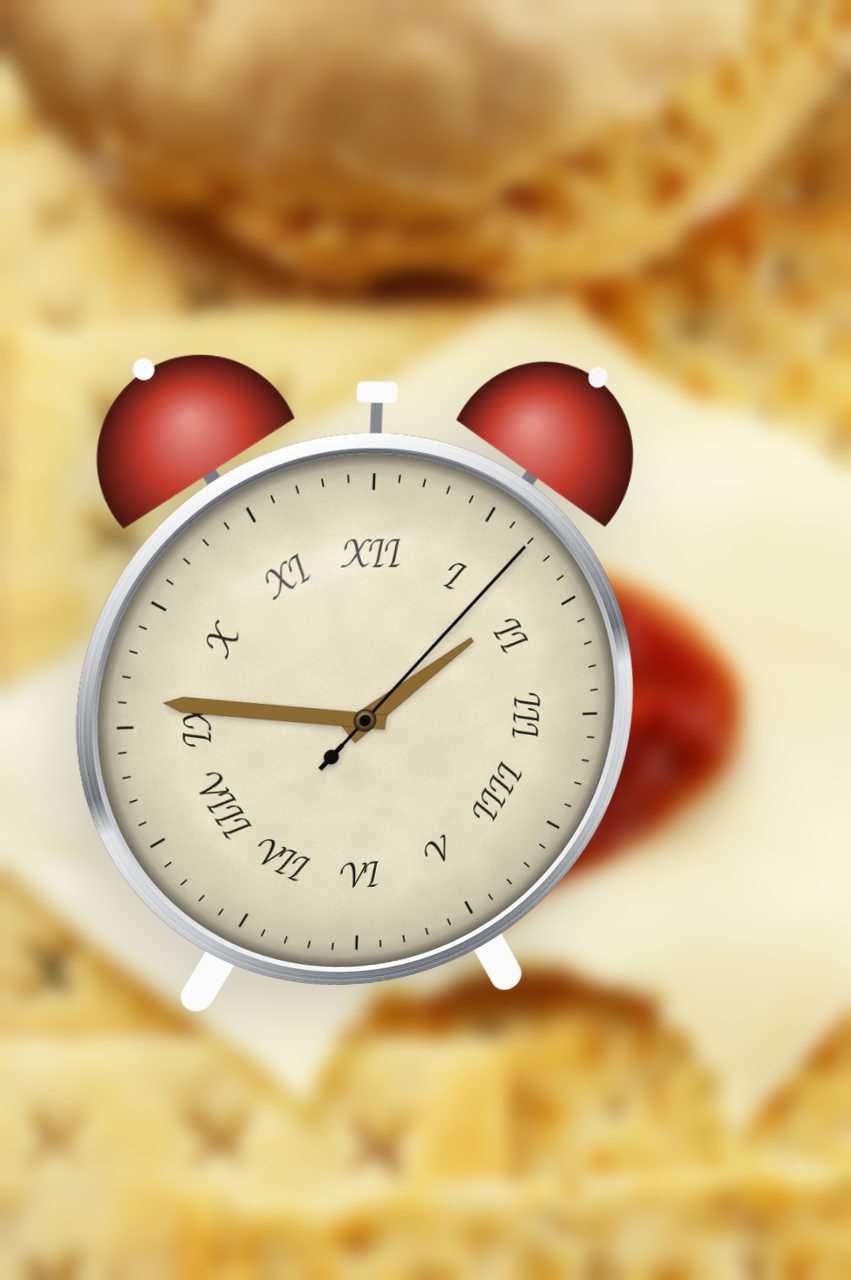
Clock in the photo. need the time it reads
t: 1:46:07
